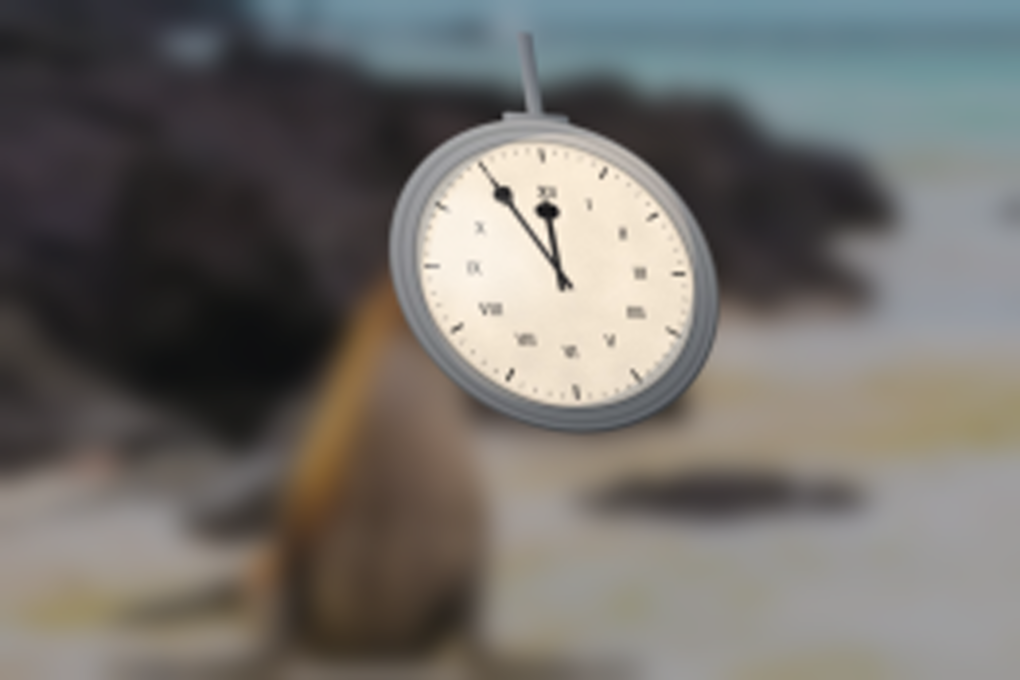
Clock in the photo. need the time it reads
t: 11:55
